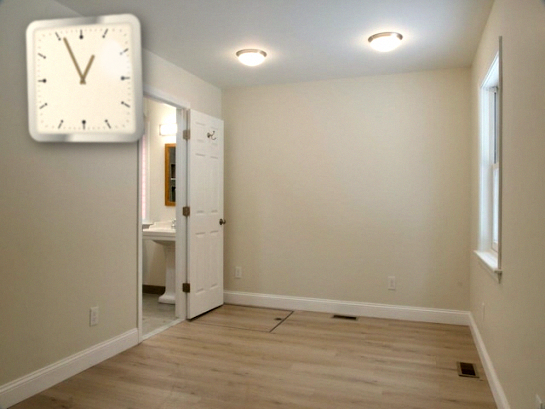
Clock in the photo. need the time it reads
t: 12:56
